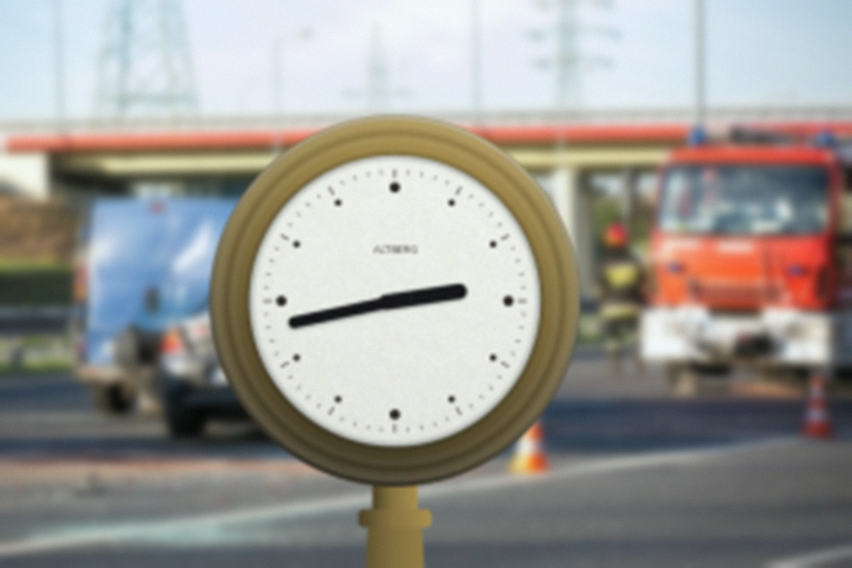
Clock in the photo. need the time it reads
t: 2:43
